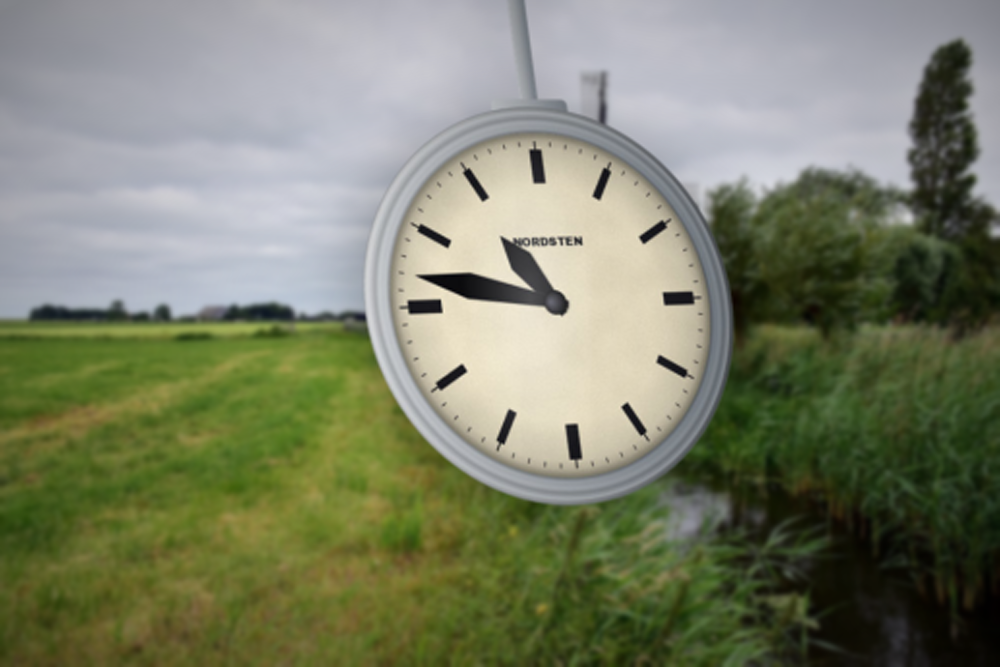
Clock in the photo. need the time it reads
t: 10:47
